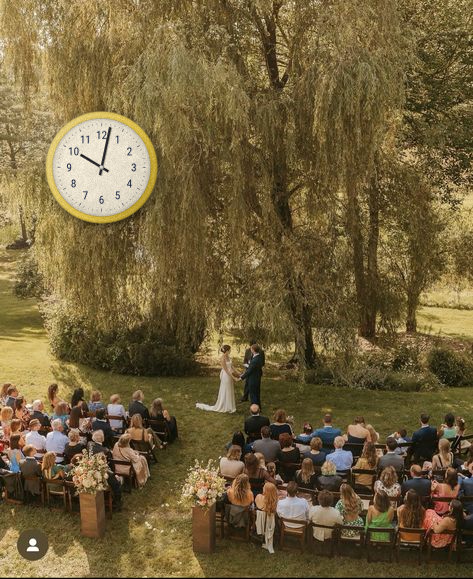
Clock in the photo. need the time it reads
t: 10:02
